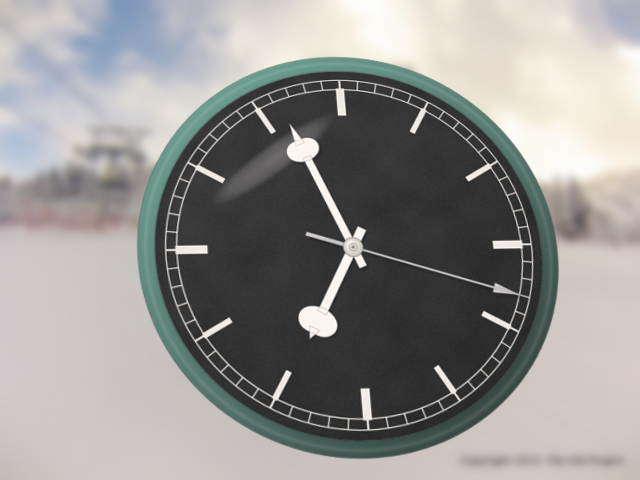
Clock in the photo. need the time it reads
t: 6:56:18
